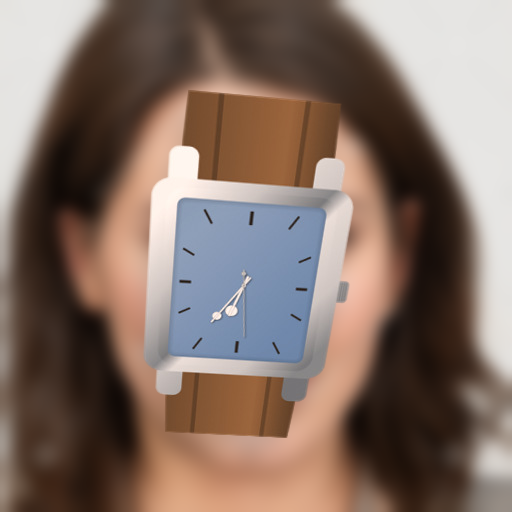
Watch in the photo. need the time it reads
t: 6:35:29
